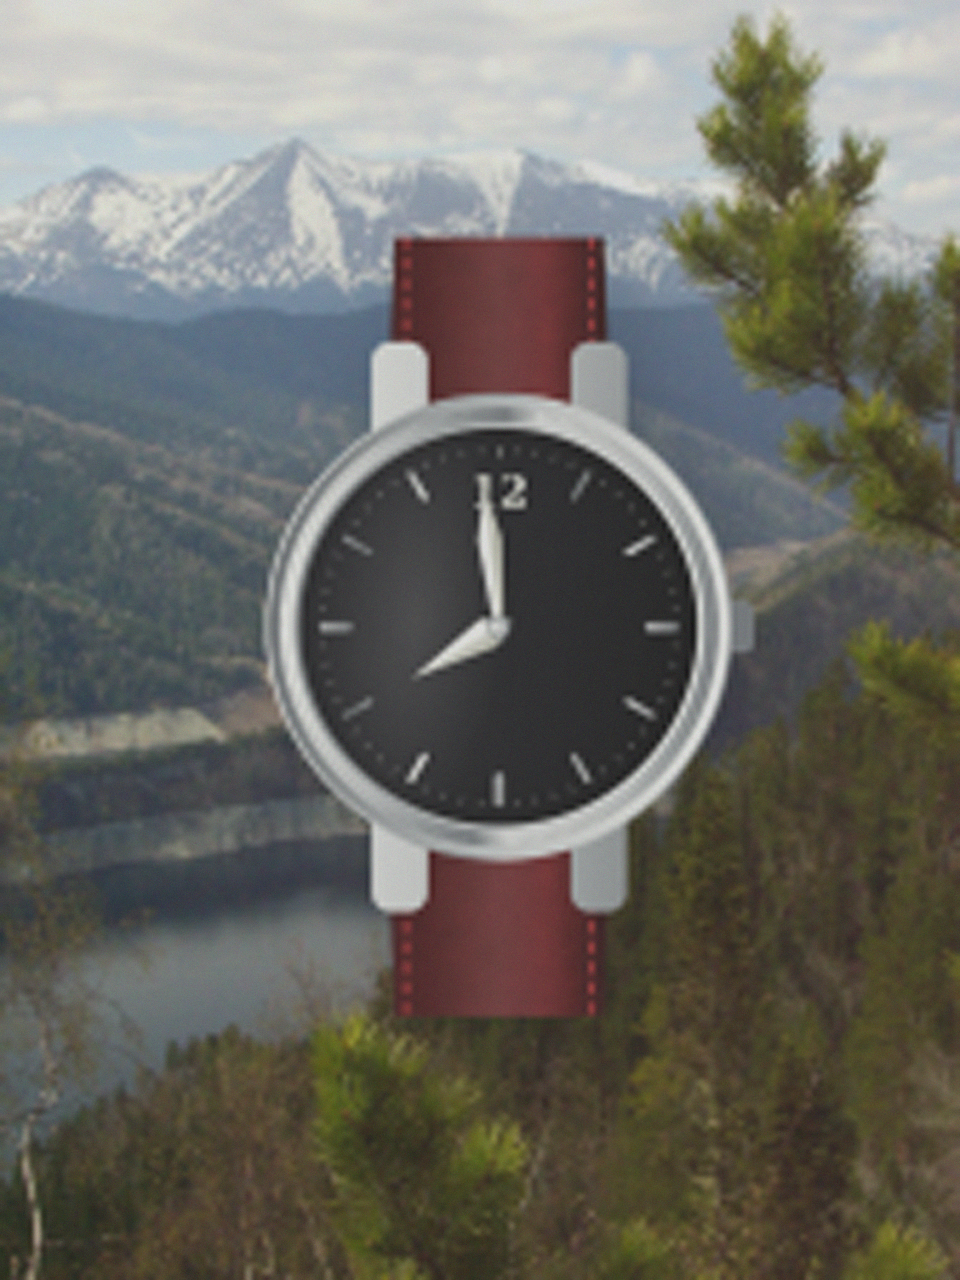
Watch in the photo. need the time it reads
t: 7:59
